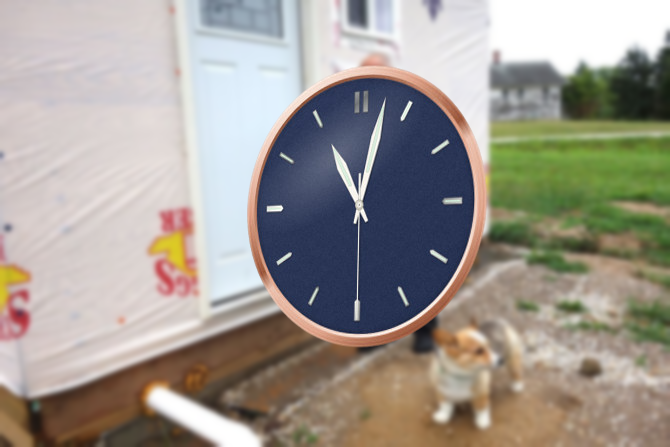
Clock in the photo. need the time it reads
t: 11:02:30
